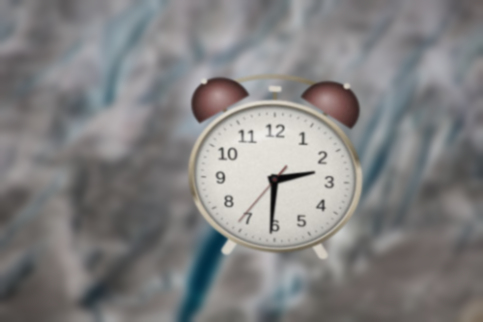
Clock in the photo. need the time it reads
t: 2:30:36
